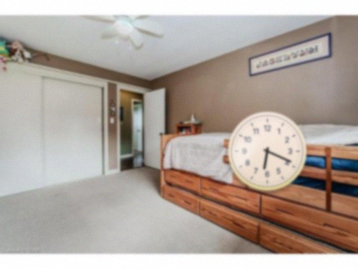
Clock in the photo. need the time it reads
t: 6:19
